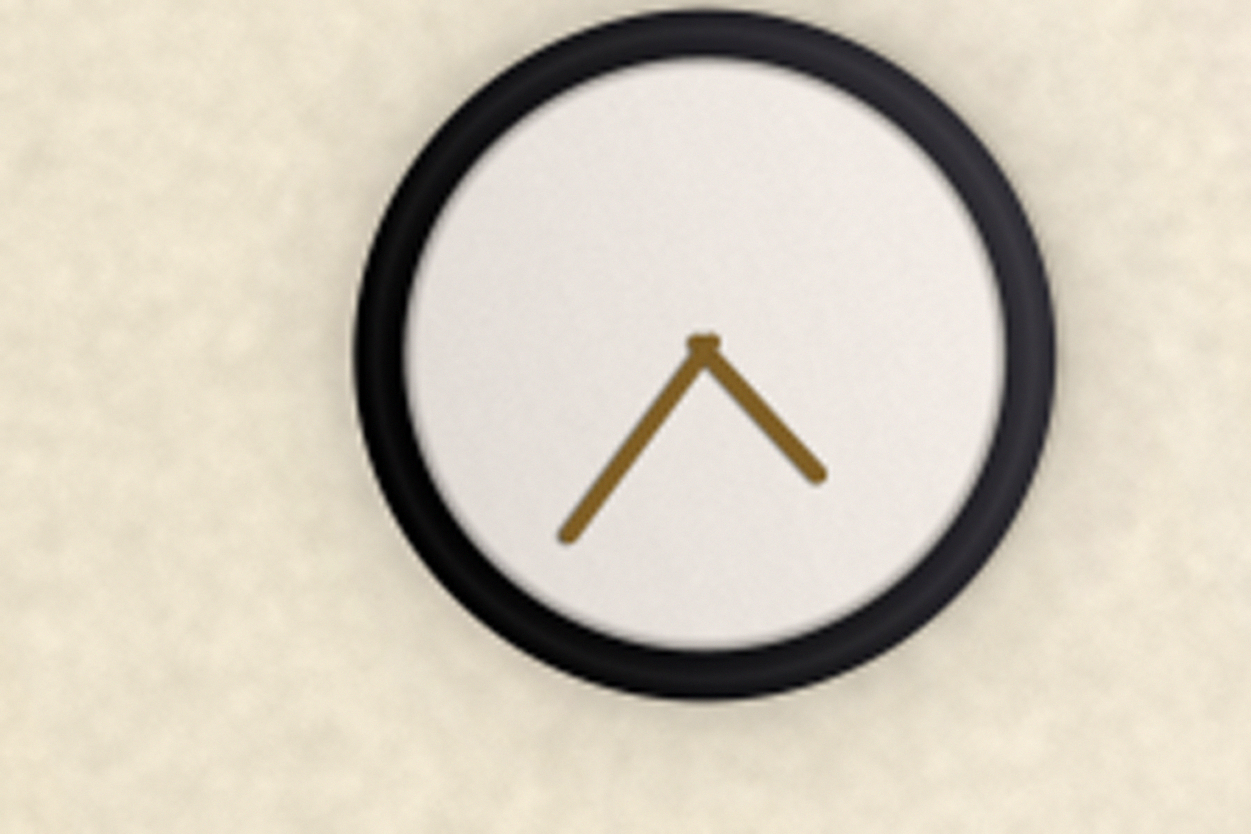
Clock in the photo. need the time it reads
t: 4:36
